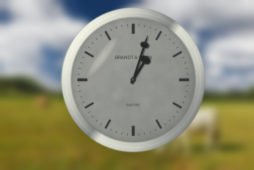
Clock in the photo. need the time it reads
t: 1:03
